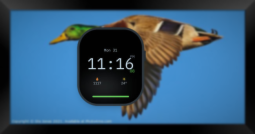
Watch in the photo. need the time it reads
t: 11:16
